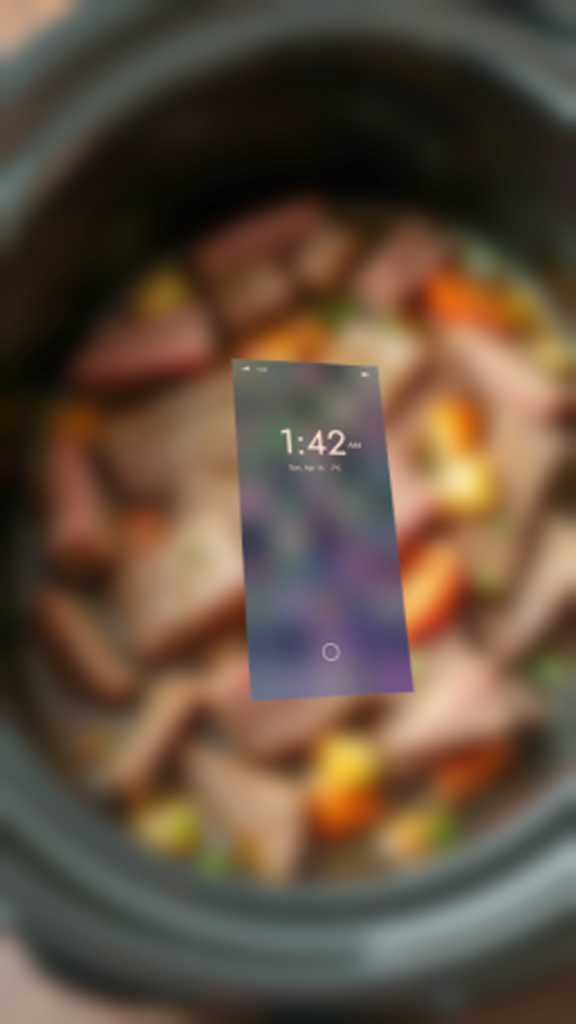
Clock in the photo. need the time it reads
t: 1:42
